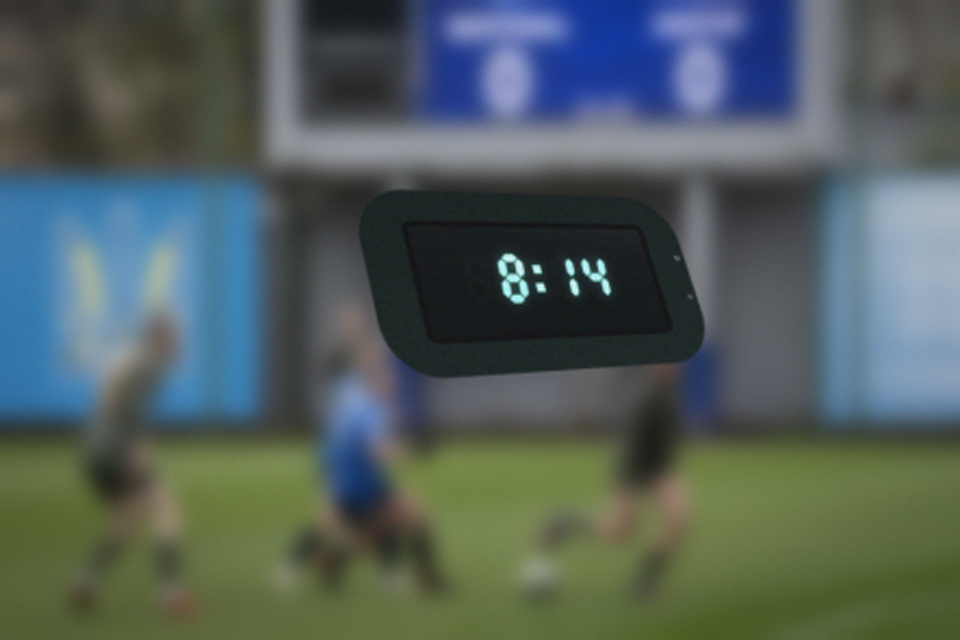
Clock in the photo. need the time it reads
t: 8:14
